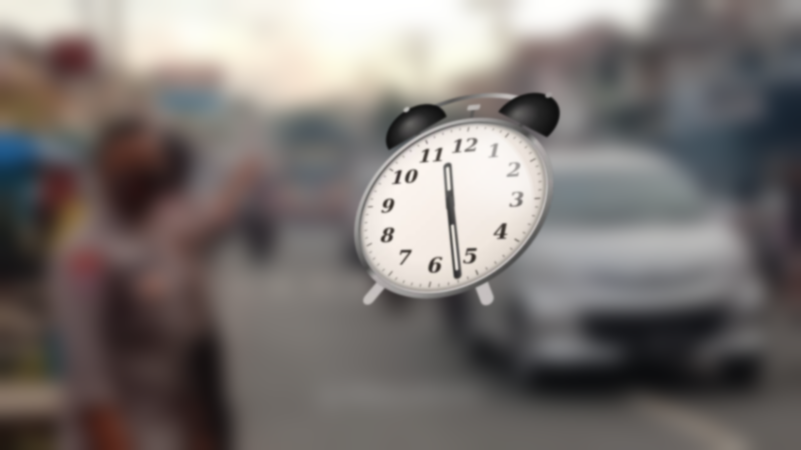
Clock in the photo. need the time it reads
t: 11:27
